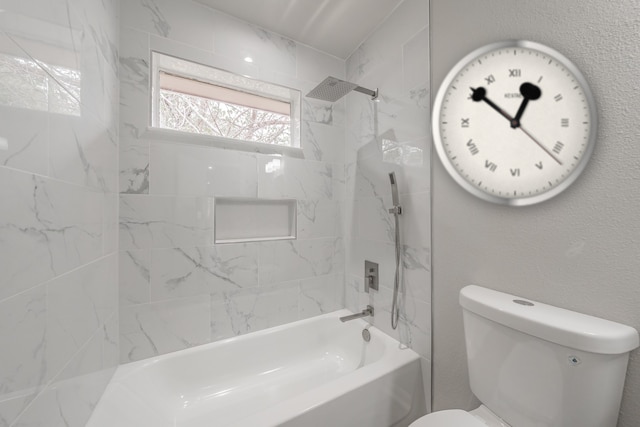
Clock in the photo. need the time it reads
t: 12:51:22
